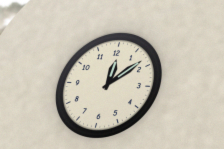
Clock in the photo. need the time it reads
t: 12:08
